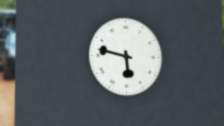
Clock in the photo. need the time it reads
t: 5:47
